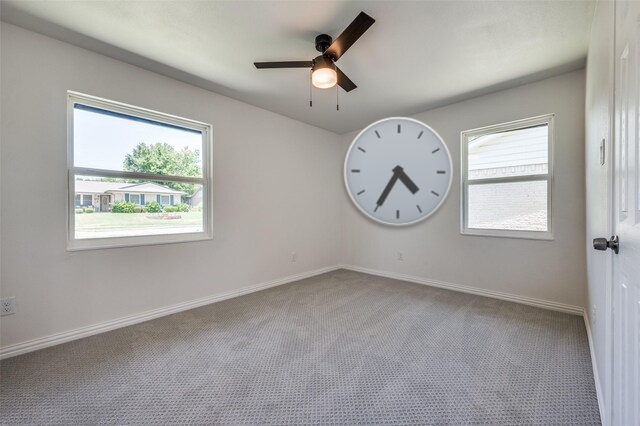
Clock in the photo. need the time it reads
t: 4:35
